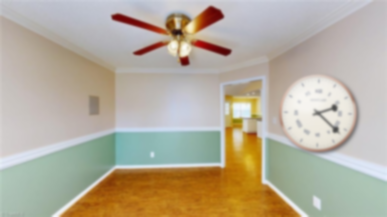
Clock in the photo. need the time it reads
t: 2:22
